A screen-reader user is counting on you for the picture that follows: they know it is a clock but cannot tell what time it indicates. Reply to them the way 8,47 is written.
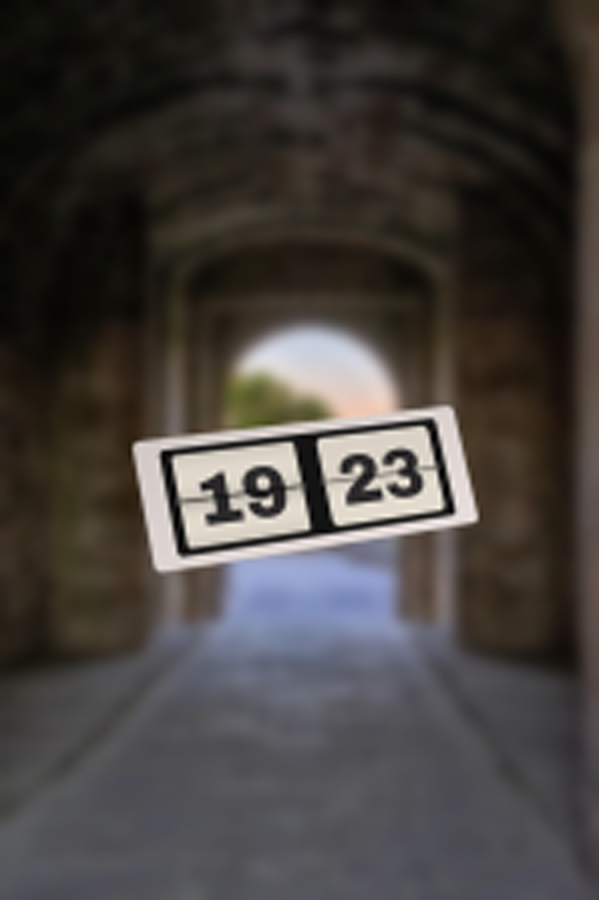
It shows 19,23
